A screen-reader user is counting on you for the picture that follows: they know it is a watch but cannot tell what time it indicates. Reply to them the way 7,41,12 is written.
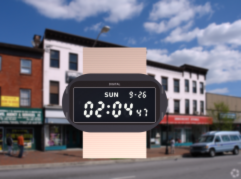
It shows 2,04,47
